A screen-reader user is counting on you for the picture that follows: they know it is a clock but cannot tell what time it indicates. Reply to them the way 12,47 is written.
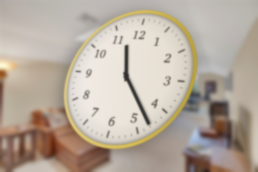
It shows 11,23
